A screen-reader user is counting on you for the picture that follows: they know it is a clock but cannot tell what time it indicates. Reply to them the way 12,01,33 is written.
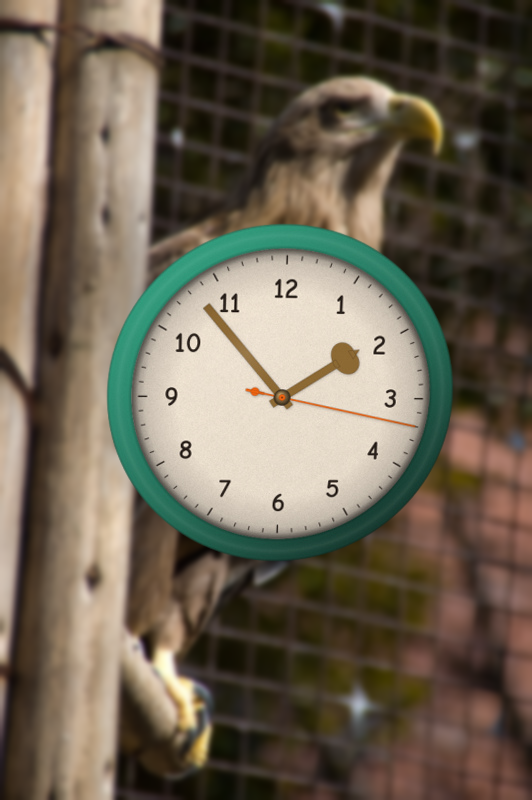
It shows 1,53,17
